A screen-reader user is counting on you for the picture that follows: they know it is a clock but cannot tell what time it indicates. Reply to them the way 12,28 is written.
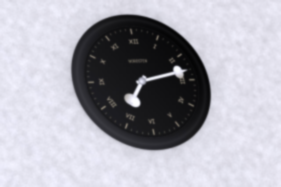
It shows 7,13
